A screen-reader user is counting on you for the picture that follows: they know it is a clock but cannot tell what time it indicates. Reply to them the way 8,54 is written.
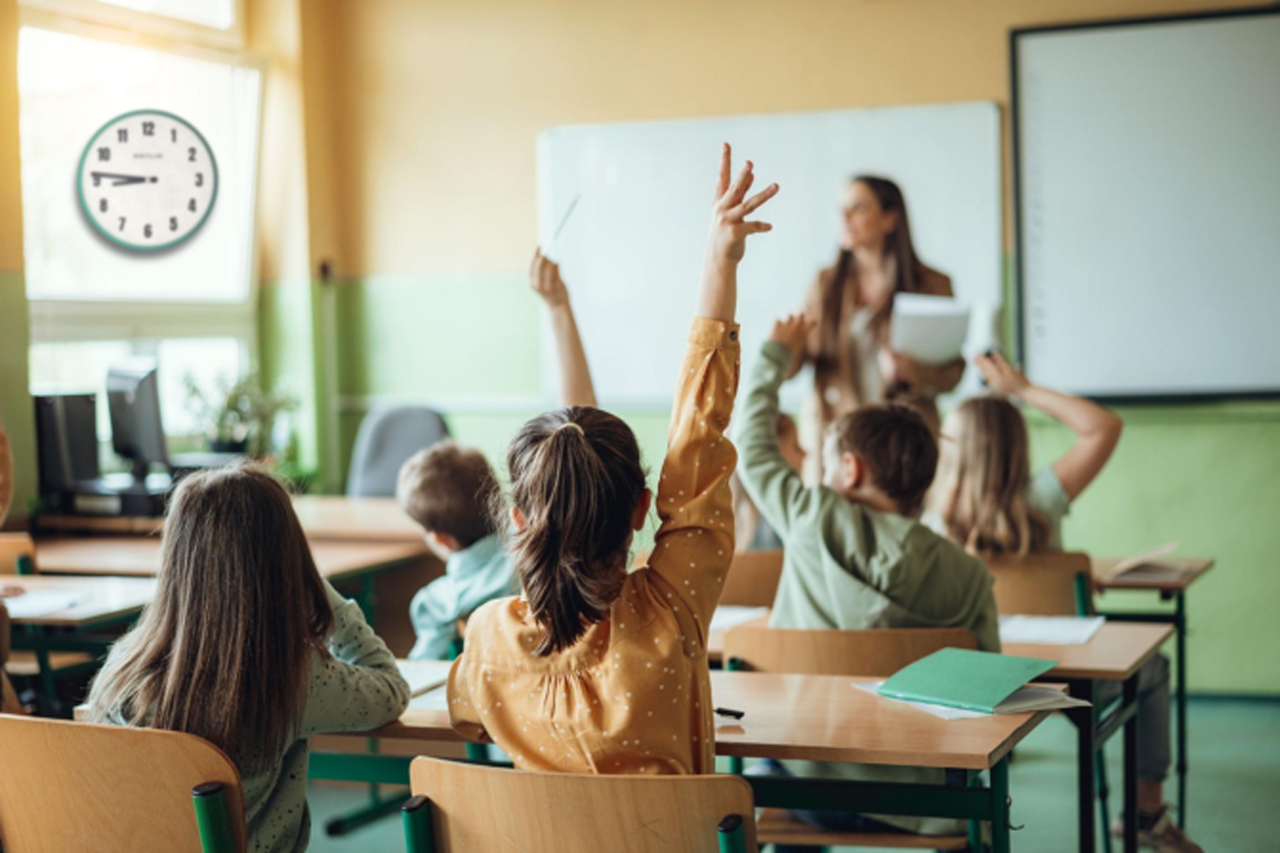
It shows 8,46
